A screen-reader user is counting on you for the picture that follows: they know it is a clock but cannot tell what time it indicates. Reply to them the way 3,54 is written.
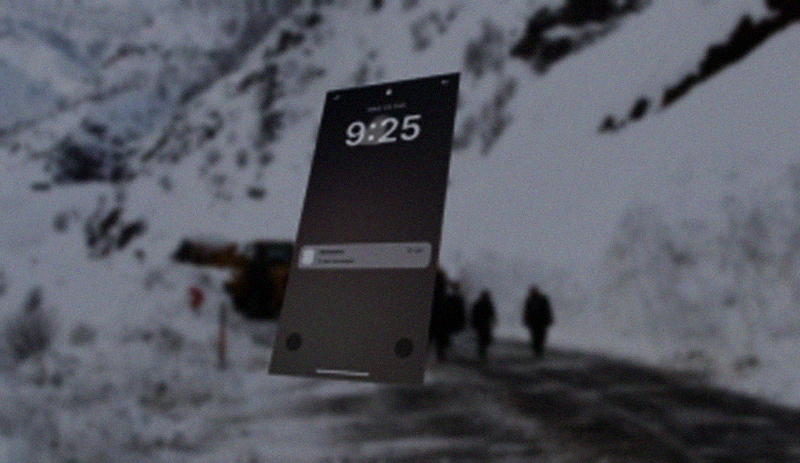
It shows 9,25
